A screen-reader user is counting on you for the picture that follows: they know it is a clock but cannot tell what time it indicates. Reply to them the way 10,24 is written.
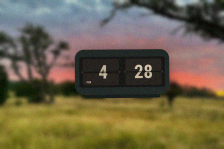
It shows 4,28
